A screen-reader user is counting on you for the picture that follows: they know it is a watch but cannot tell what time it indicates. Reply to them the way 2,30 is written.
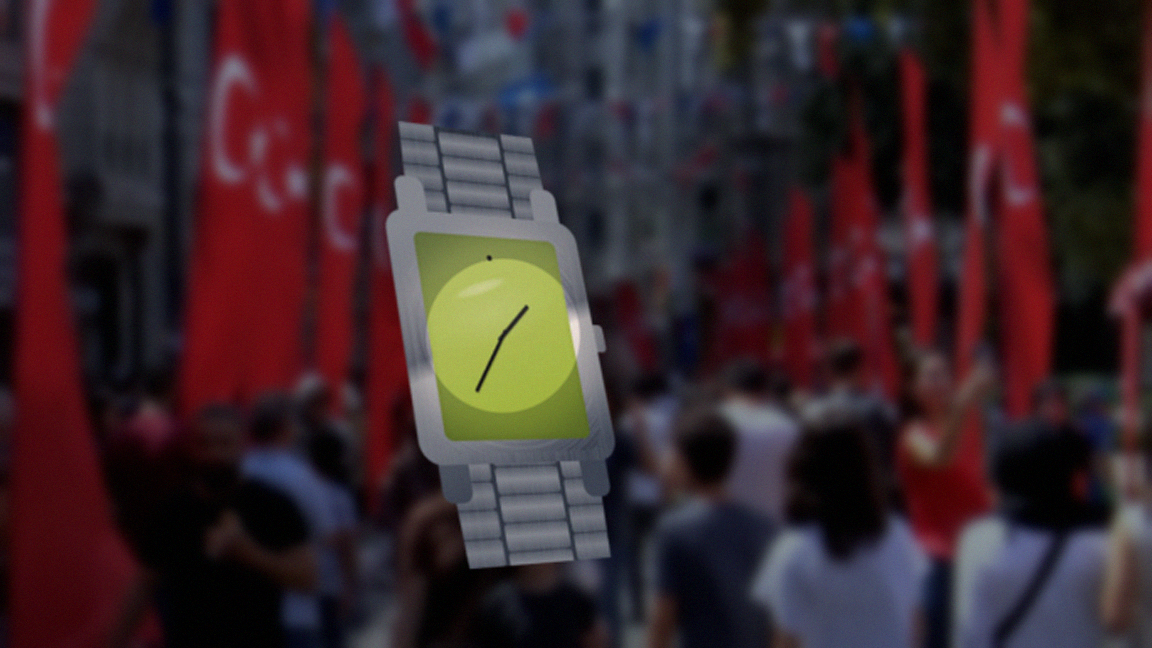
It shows 1,36
